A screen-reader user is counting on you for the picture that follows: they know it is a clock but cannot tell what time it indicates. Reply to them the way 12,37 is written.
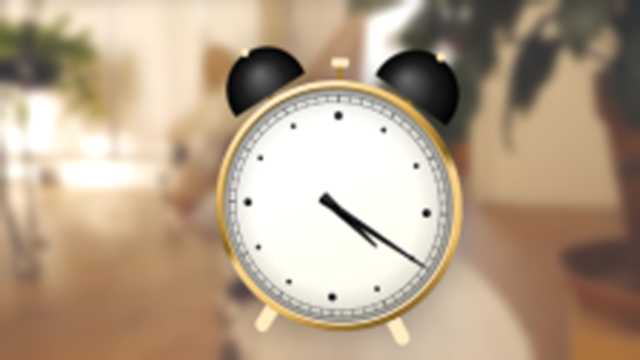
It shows 4,20
